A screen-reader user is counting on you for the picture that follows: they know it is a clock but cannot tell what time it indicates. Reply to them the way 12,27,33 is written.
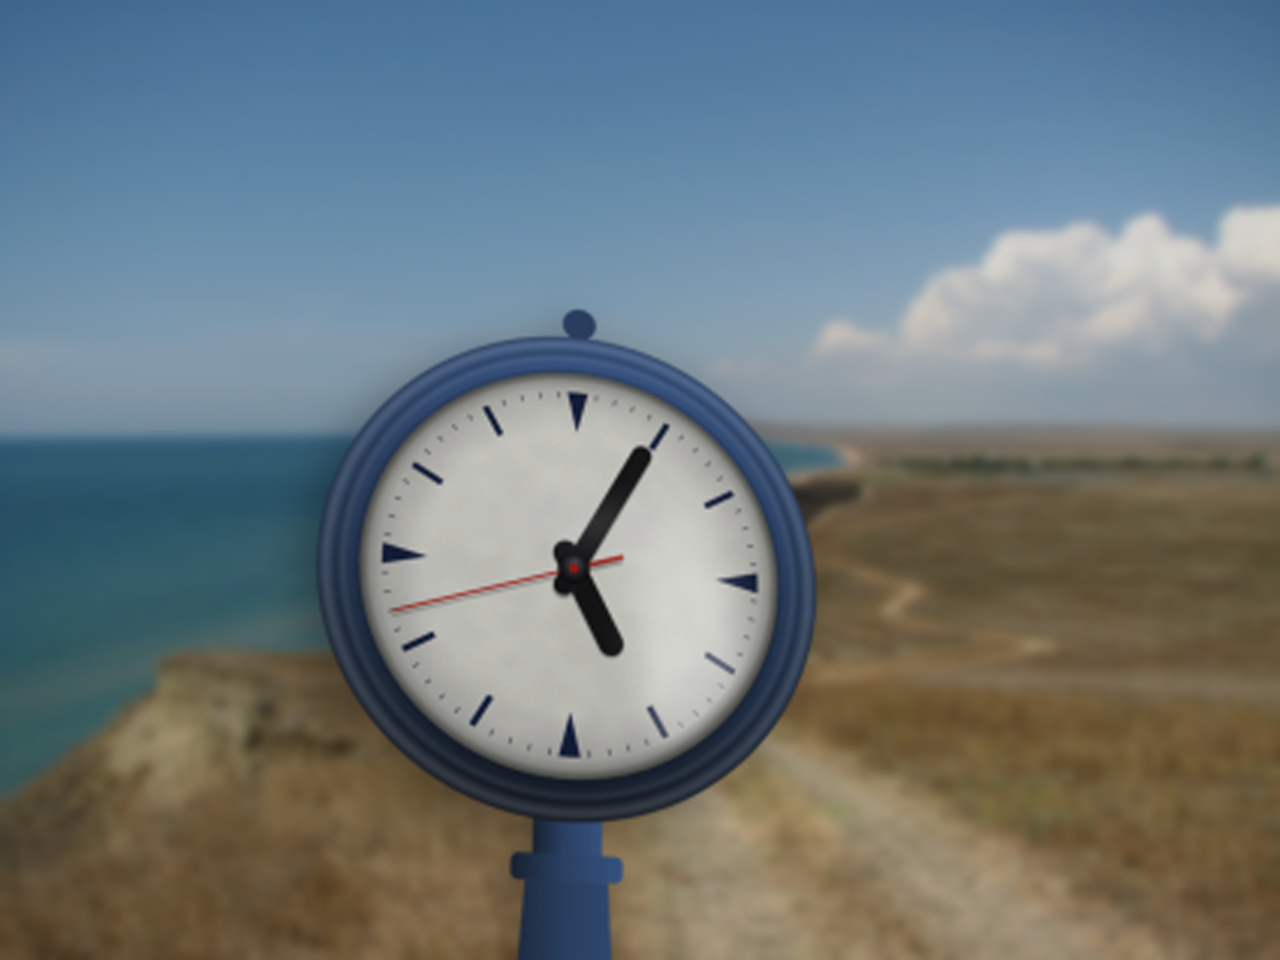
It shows 5,04,42
